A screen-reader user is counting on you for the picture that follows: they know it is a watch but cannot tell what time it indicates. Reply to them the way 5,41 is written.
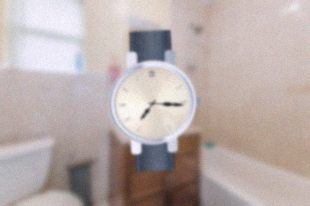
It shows 7,16
